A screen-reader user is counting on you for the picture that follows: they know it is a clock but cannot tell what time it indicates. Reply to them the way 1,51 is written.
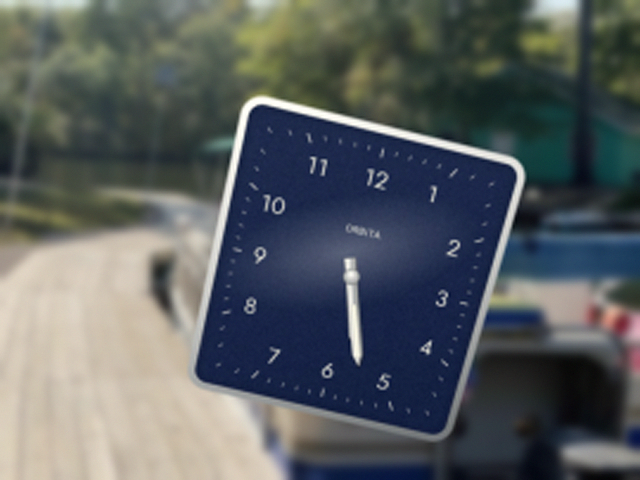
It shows 5,27
